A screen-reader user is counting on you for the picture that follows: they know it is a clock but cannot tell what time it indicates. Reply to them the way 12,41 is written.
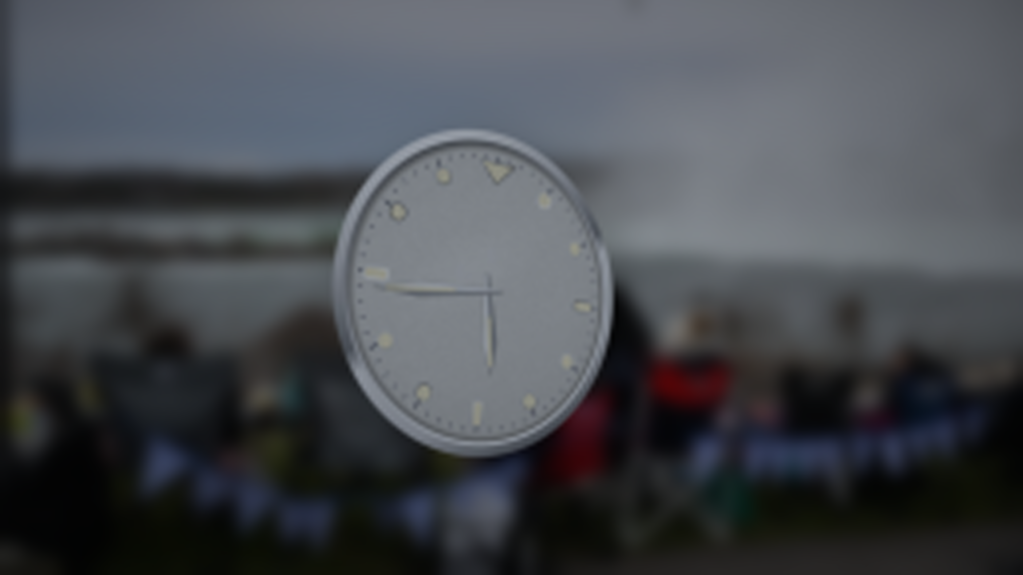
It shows 5,44
